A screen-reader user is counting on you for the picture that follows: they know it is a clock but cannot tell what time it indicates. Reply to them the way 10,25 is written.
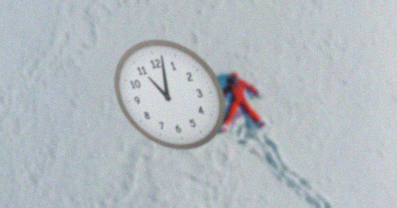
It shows 11,02
